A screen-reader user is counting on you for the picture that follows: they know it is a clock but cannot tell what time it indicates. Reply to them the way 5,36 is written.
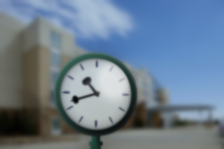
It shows 10,42
